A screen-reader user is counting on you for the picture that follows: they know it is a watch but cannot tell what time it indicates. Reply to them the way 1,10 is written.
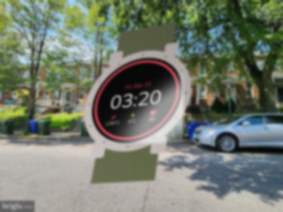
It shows 3,20
